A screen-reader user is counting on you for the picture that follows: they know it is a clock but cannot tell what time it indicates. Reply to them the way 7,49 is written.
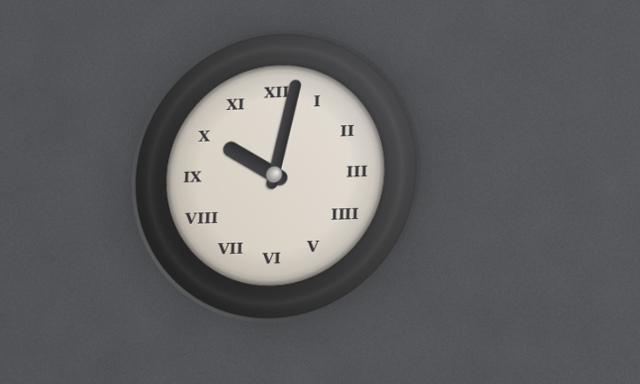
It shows 10,02
